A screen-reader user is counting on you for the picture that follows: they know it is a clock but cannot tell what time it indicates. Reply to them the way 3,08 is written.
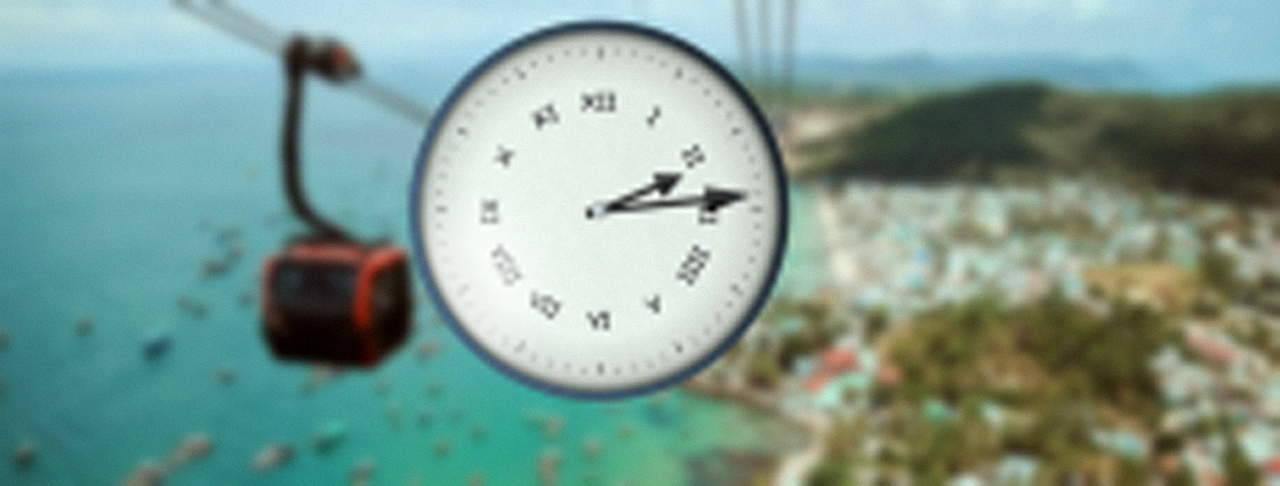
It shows 2,14
